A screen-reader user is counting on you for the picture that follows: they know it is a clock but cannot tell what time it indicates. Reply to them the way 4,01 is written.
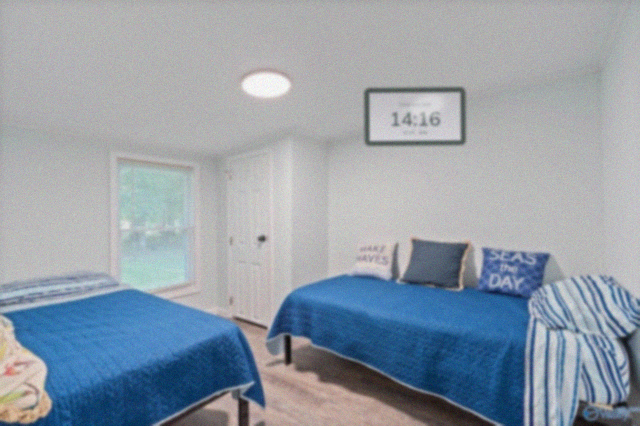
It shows 14,16
